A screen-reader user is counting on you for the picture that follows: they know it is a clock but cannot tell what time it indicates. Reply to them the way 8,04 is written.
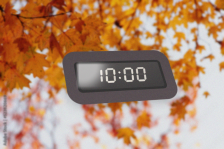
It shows 10,00
